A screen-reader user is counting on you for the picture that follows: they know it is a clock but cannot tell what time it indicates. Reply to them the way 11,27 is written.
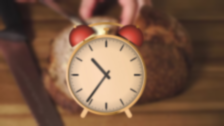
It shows 10,36
